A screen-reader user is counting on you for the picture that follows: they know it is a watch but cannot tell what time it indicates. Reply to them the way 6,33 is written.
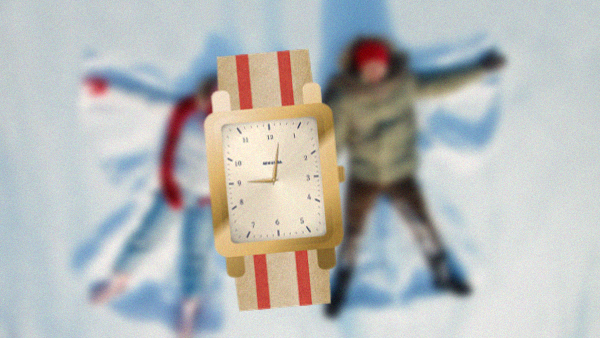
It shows 9,02
